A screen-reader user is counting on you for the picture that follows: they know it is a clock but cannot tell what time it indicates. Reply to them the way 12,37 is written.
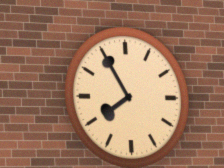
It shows 7,55
